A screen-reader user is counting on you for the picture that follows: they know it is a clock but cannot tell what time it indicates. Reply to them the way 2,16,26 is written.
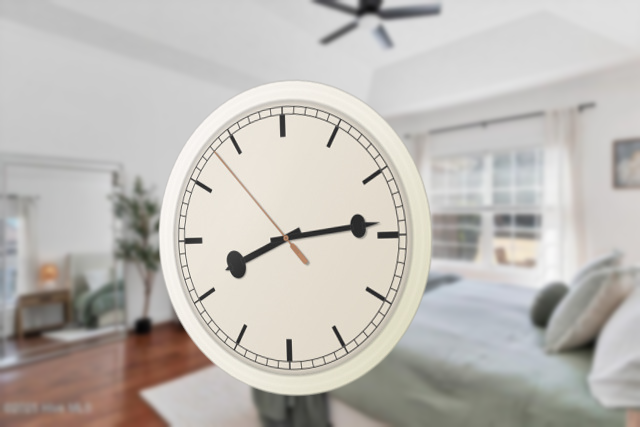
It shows 8,13,53
